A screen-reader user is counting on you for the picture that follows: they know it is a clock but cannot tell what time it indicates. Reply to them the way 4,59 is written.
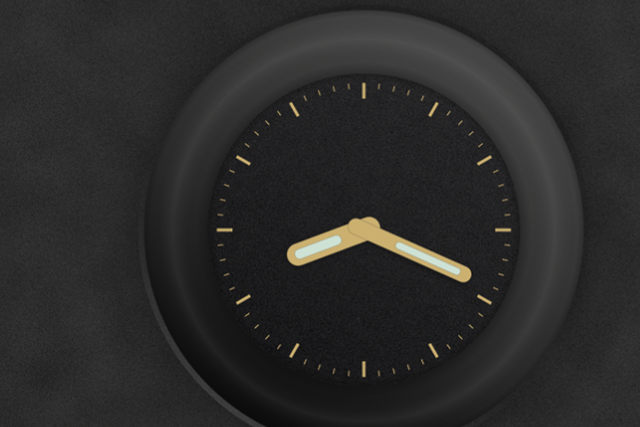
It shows 8,19
